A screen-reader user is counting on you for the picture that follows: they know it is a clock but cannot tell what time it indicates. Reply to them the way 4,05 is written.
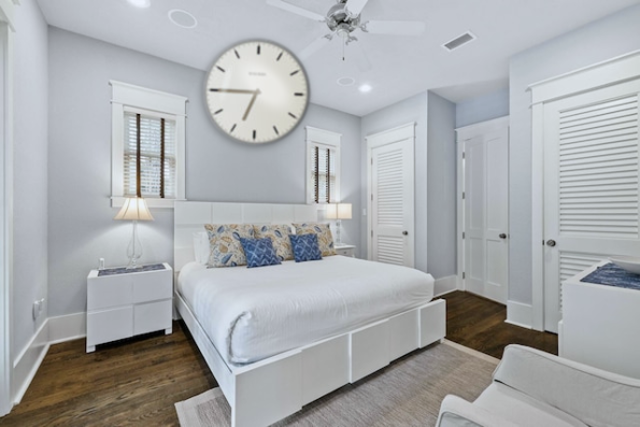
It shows 6,45
